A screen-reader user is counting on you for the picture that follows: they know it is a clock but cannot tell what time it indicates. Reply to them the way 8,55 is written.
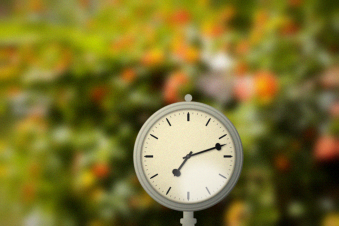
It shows 7,12
